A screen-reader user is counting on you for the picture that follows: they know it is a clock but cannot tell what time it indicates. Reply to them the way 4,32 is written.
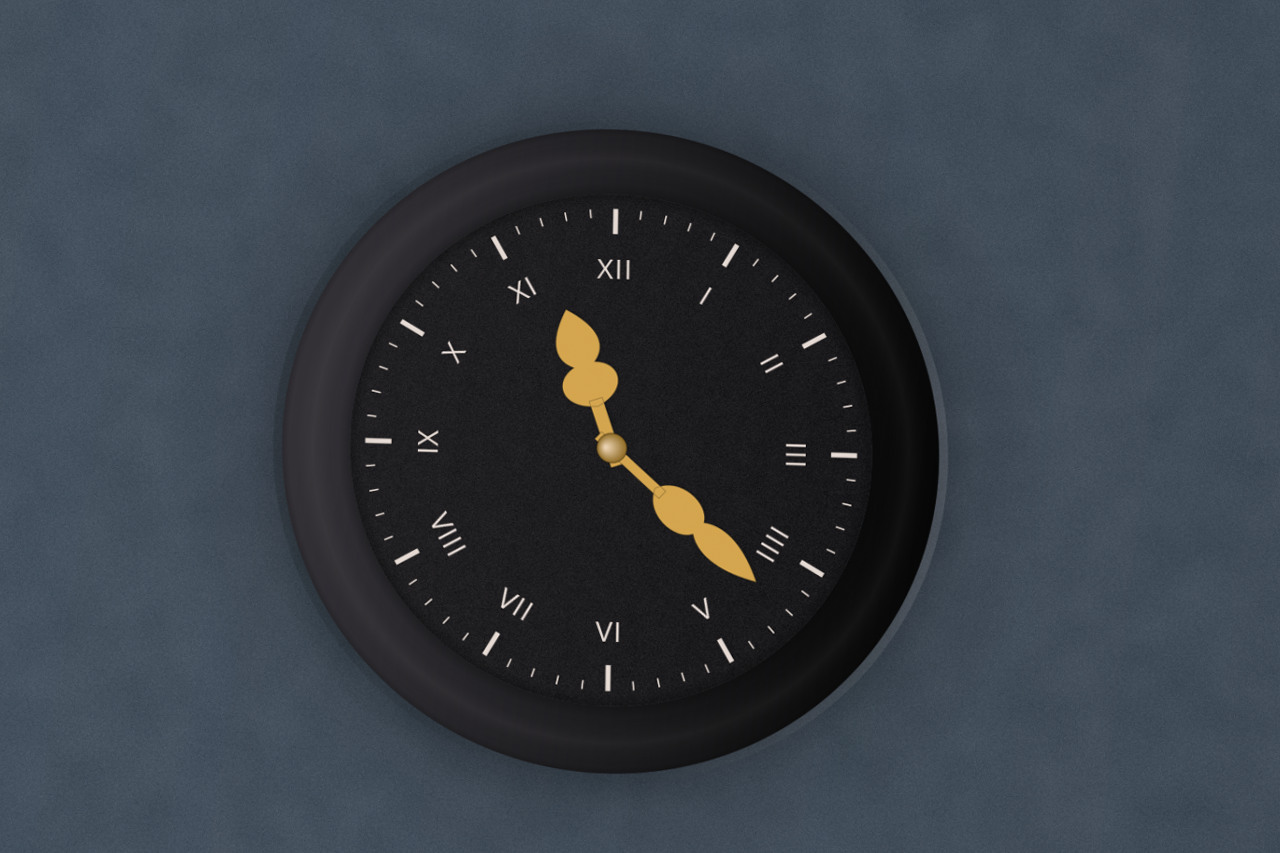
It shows 11,22
